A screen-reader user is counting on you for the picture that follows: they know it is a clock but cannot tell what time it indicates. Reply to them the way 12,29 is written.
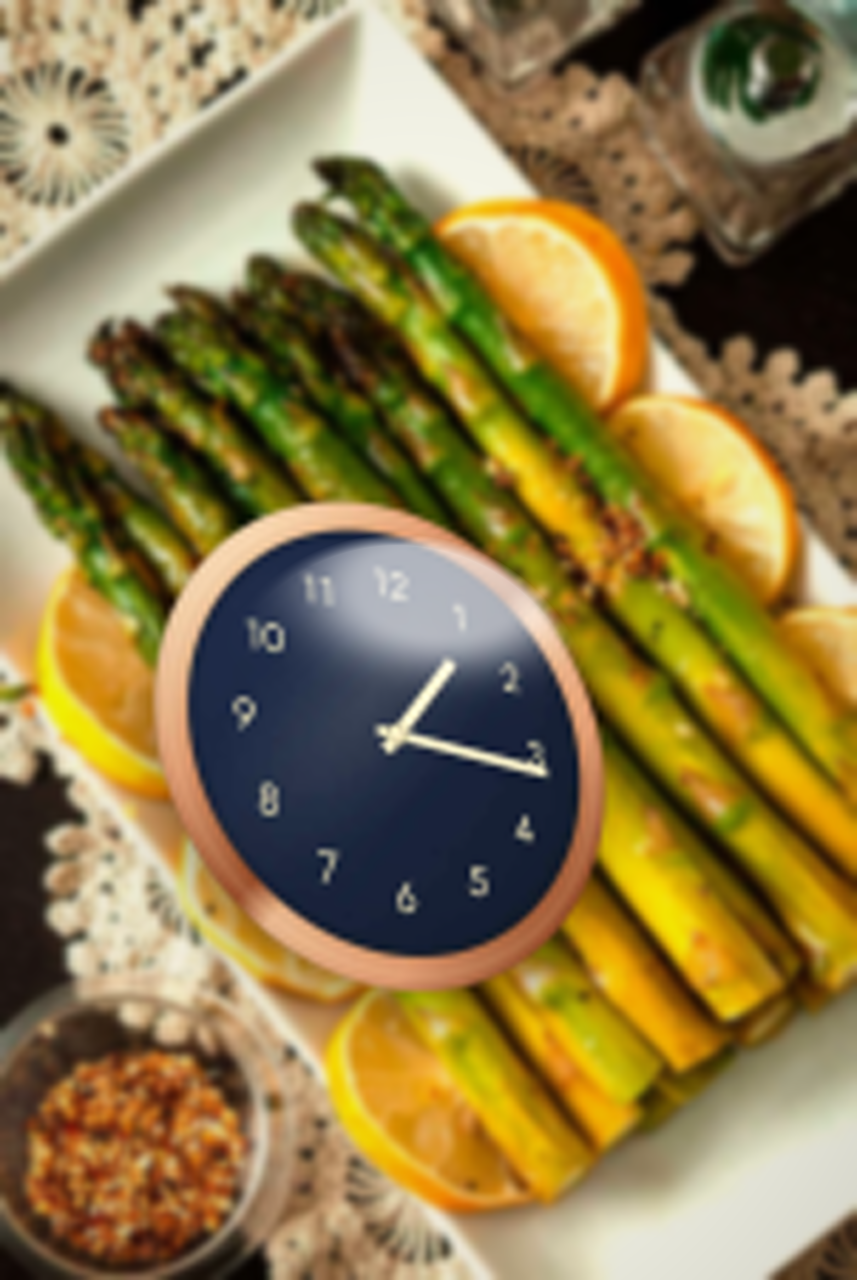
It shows 1,16
